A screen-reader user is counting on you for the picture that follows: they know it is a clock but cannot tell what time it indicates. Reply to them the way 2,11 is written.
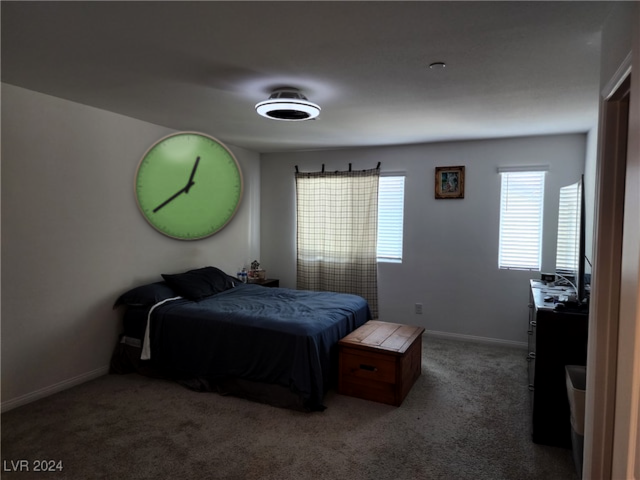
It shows 12,39
